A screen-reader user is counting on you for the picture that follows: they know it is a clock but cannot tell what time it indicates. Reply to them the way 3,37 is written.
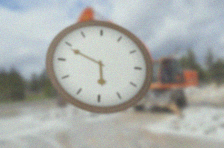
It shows 5,49
